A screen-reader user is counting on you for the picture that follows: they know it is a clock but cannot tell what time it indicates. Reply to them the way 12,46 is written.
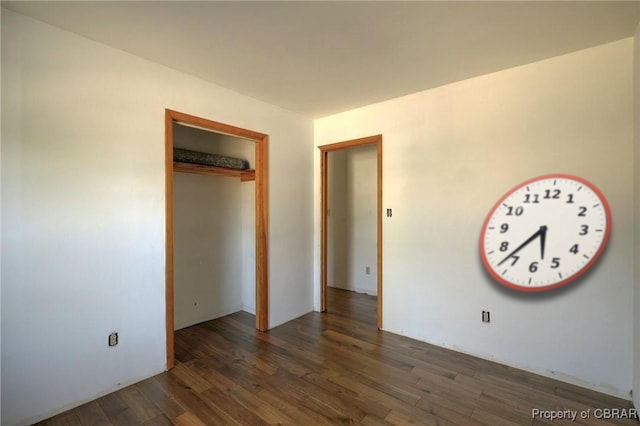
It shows 5,37
